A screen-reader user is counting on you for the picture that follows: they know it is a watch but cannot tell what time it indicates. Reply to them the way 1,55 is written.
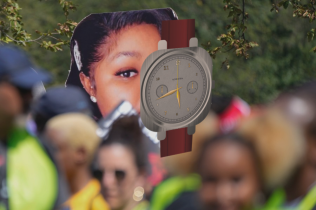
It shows 5,42
